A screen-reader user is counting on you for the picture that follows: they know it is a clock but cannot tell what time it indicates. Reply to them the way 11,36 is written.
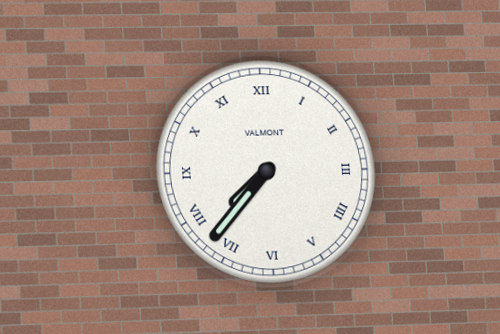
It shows 7,37
